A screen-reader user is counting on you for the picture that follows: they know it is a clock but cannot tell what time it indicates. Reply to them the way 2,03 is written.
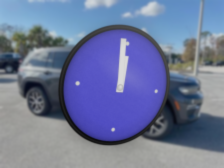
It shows 11,59
